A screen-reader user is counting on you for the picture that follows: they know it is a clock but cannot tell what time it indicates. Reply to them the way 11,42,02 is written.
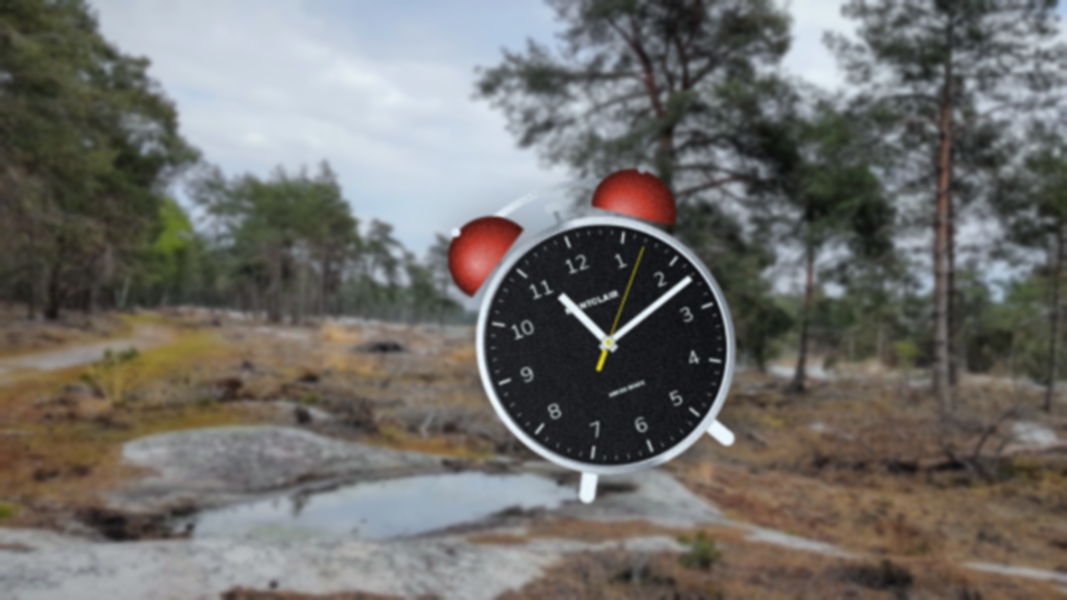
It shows 11,12,07
